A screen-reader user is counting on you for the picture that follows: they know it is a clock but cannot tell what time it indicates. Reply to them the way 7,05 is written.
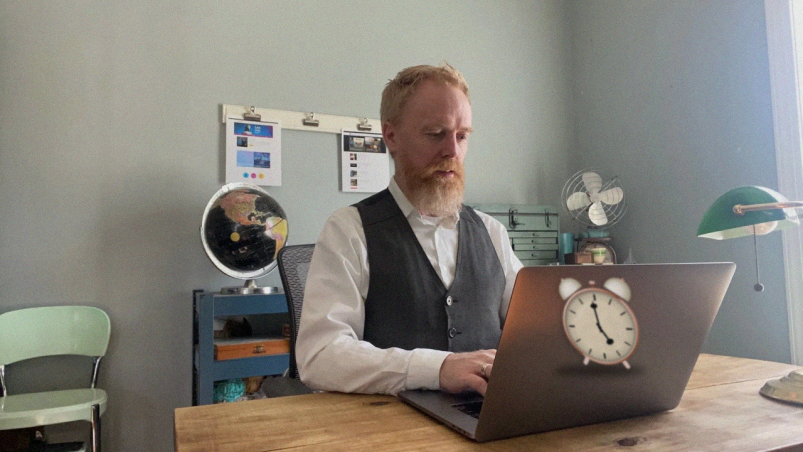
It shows 4,59
